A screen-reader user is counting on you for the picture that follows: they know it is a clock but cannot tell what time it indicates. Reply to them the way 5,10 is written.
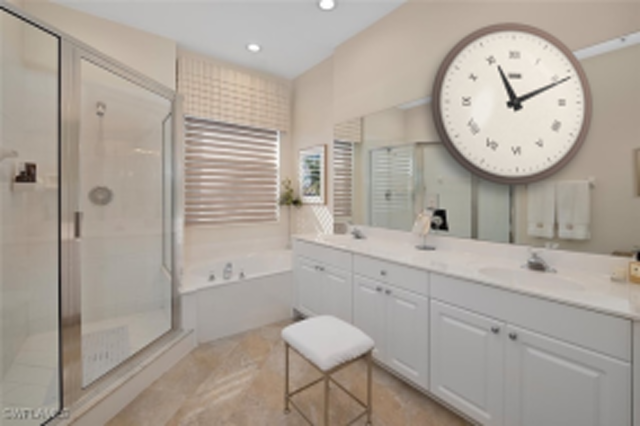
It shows 11,11
